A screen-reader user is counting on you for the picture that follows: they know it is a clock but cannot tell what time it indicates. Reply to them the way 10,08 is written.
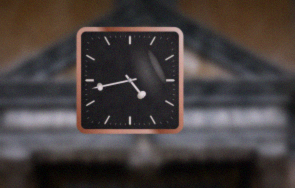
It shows 4,43
